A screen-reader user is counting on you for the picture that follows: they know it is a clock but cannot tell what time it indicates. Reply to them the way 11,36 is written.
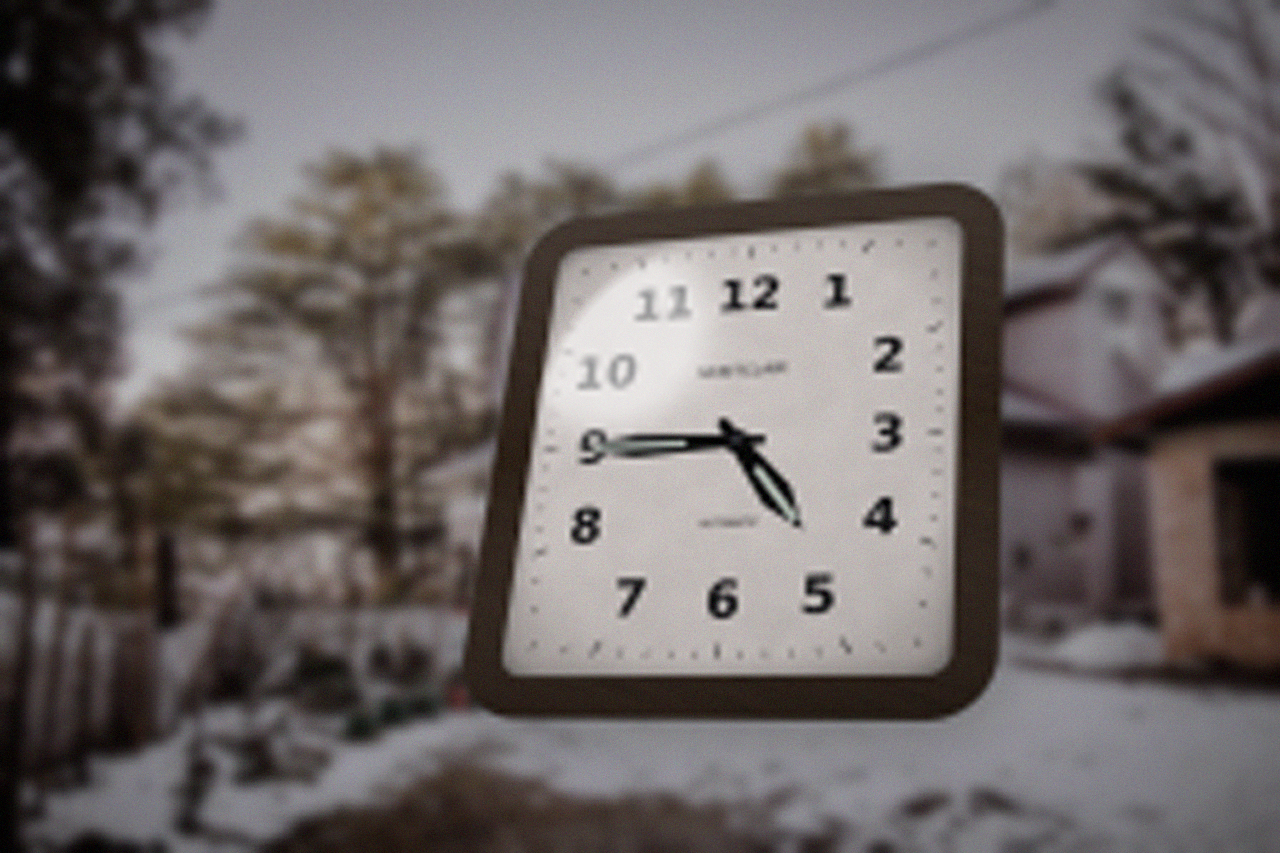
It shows 4,45
